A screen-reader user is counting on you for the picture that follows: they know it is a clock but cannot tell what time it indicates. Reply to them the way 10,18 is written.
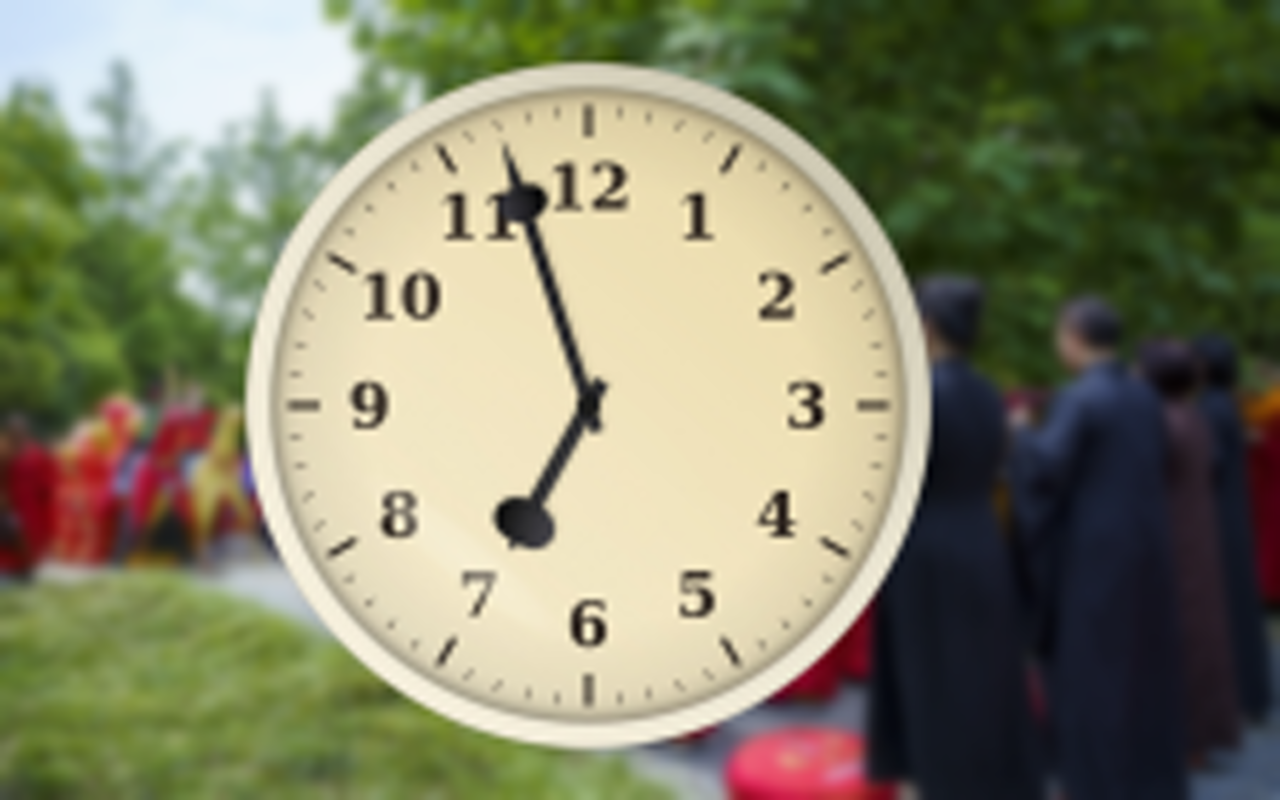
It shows 6,57
